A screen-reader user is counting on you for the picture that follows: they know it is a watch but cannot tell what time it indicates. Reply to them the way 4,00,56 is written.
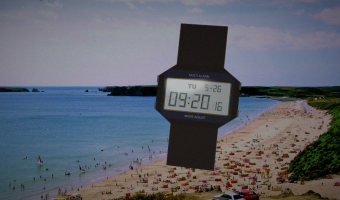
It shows 9,20,16
